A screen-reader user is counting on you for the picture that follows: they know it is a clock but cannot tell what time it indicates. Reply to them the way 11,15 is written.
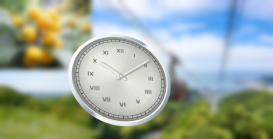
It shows 10,09
